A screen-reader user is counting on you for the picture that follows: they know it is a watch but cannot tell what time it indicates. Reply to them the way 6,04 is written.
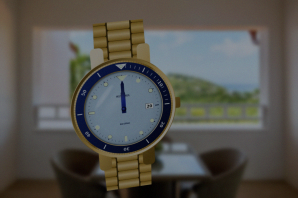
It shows 12,00
